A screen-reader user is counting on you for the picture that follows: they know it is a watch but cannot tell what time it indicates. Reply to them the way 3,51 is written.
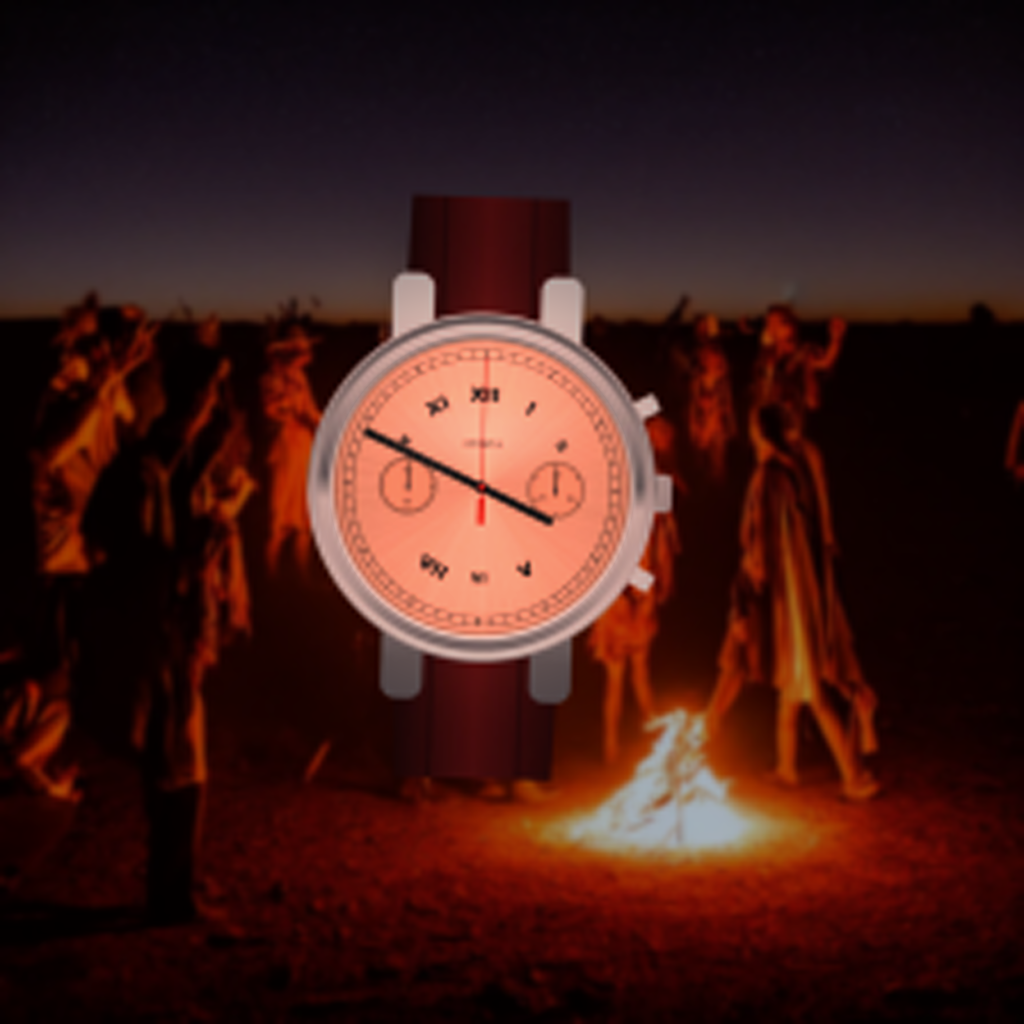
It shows 3,49
